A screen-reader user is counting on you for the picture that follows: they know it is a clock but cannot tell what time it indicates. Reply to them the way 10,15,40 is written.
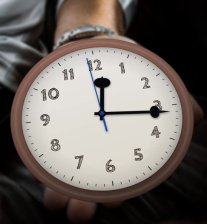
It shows 12,15,59
